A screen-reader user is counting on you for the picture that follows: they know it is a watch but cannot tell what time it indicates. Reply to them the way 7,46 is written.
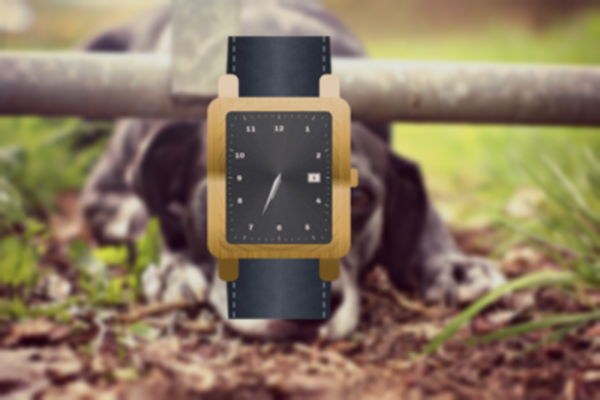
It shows 6,34
